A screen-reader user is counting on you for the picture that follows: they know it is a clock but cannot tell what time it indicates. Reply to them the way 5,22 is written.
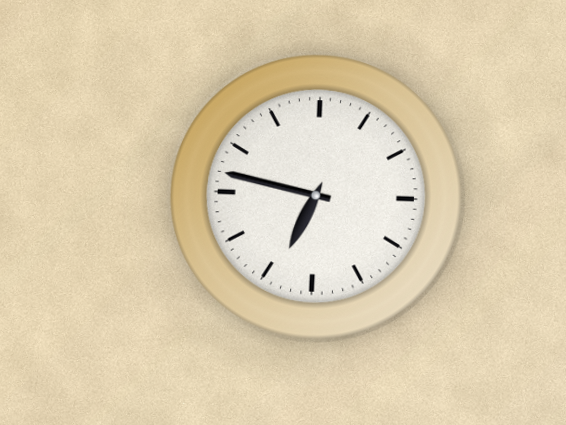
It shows 6,47
